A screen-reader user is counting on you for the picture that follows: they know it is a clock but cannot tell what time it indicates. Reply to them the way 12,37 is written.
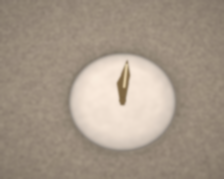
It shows 12,01
